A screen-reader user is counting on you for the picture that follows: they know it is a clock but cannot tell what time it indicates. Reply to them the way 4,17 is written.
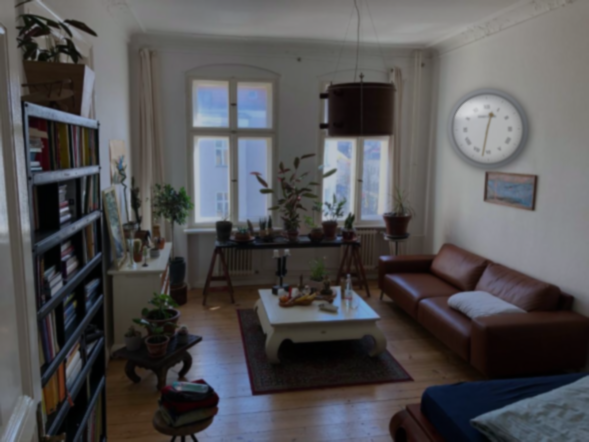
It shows 12,32
